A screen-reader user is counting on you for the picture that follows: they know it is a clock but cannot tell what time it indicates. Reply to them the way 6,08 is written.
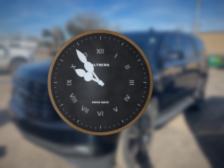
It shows 9,54
